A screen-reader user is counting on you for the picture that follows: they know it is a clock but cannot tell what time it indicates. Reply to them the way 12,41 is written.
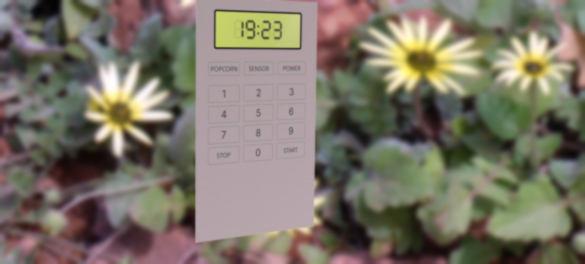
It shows 19,23
